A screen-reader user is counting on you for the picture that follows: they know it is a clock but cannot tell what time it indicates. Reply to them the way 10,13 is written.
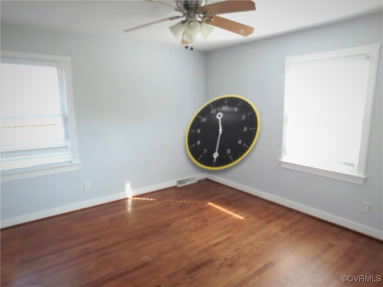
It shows 11,30
